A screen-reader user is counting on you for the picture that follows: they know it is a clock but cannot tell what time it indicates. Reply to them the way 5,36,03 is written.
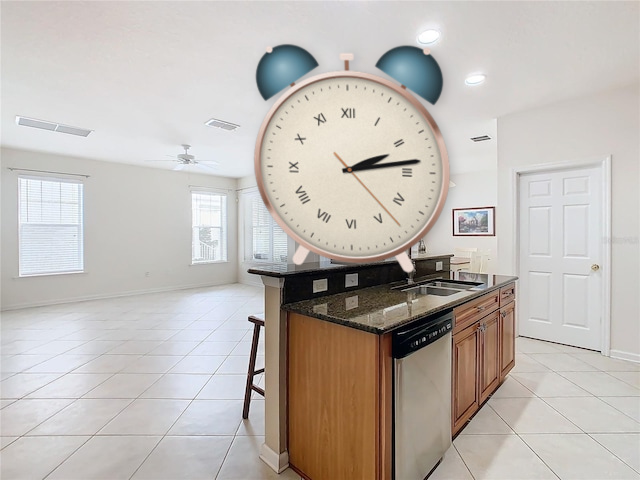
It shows 2,13,23
